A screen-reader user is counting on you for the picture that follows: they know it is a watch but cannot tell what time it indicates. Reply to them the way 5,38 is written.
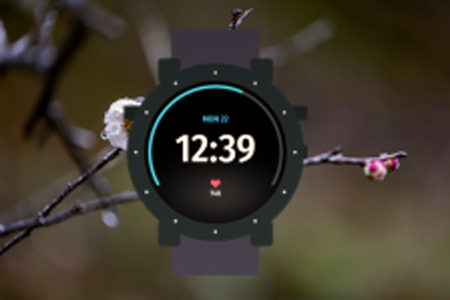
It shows 12,39
